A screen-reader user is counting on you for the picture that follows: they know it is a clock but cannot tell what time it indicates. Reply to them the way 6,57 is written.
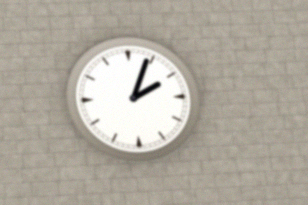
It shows 2,04
